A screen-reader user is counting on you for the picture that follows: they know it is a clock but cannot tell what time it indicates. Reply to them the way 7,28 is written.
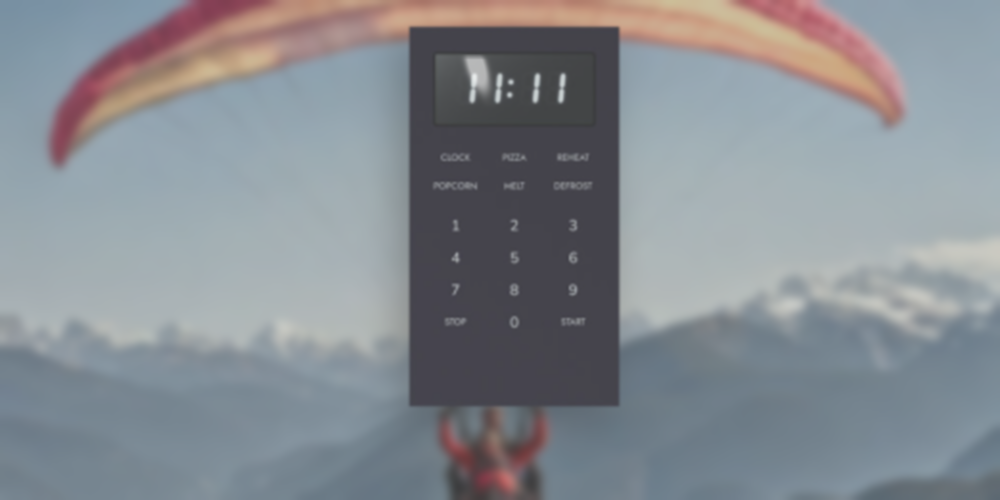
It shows 11,11
